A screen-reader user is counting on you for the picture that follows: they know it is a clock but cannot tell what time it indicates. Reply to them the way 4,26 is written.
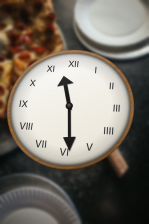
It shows 11,29
